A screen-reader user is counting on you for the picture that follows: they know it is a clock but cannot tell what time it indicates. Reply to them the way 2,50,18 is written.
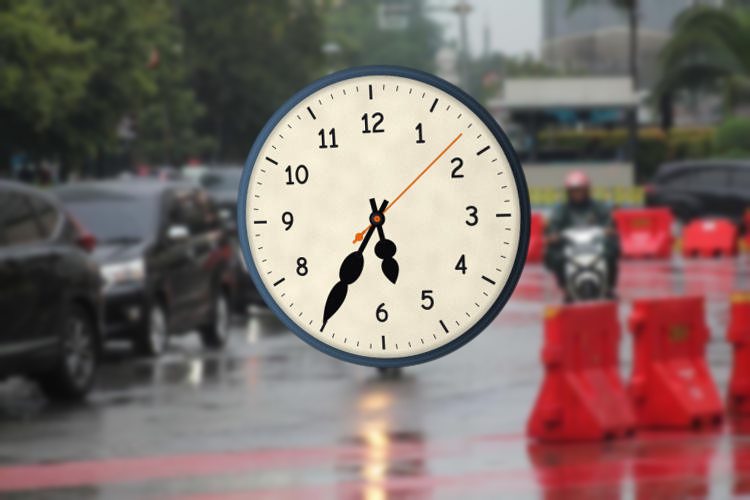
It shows 5,35,08
